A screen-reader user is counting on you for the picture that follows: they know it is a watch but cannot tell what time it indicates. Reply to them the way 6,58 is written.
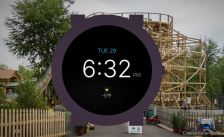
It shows 6,32
